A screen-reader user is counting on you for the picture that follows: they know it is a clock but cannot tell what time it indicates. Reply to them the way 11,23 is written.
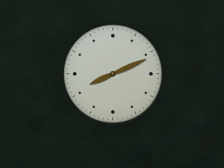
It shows 8,11
